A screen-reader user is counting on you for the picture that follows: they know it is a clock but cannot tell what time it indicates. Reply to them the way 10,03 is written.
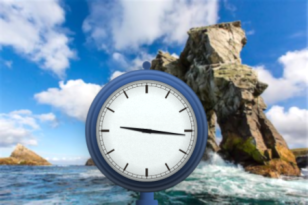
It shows 9,16
